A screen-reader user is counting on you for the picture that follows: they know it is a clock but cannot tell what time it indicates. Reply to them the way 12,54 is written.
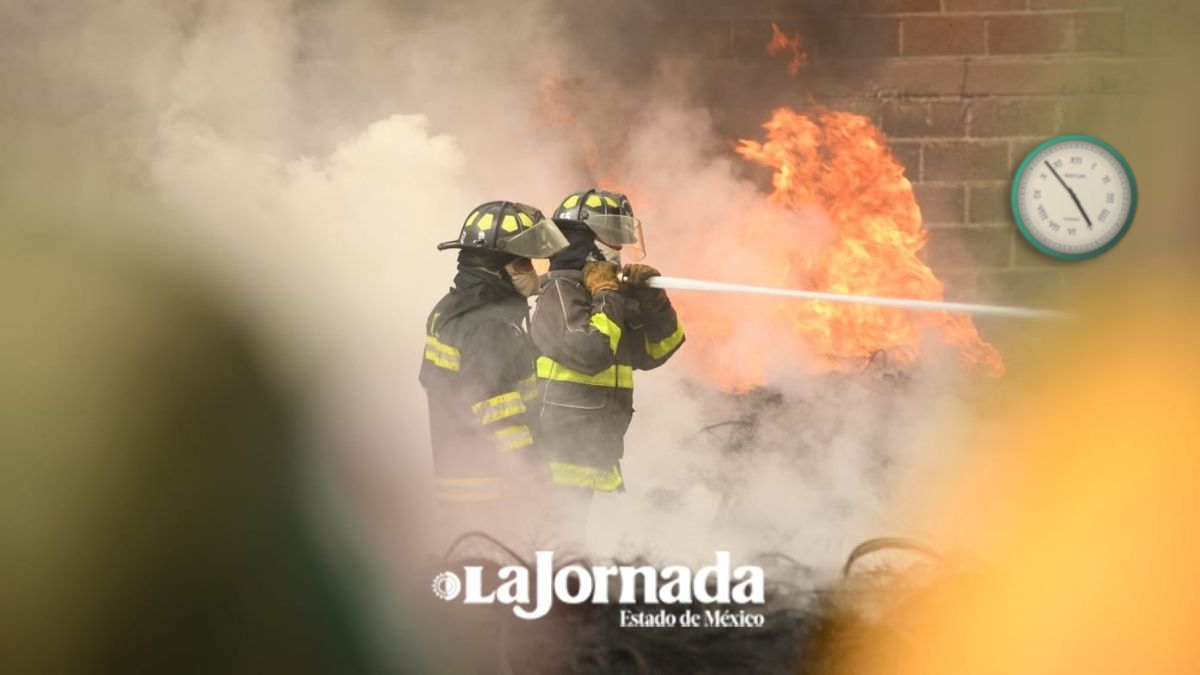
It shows 4,53
